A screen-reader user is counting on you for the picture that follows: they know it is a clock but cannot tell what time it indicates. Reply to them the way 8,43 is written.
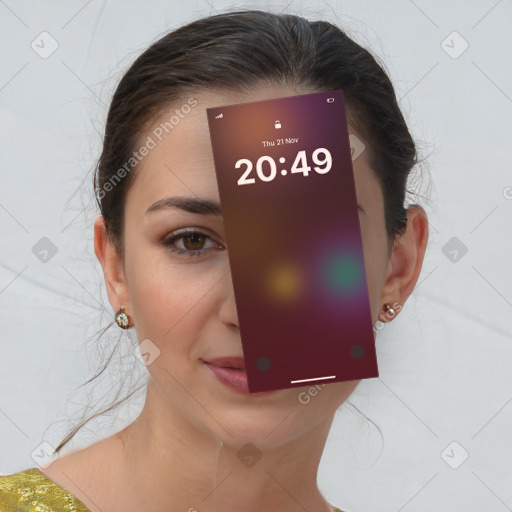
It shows 20,49
